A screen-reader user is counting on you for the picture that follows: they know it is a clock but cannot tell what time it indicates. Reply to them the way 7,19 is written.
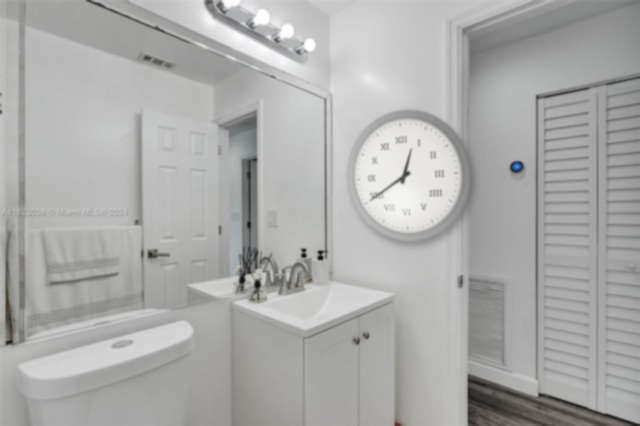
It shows 12,40
